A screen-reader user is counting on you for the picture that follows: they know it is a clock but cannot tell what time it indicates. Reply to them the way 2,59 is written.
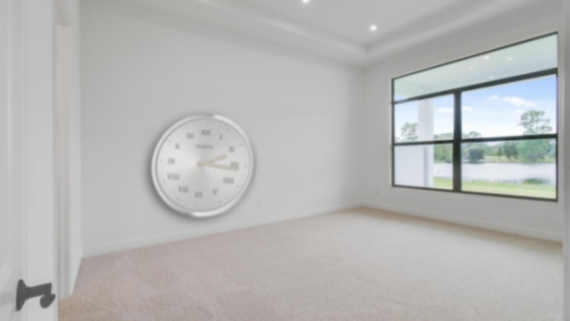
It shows 2,16
